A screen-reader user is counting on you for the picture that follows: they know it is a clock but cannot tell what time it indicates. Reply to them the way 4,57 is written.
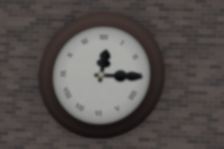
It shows 12,15
